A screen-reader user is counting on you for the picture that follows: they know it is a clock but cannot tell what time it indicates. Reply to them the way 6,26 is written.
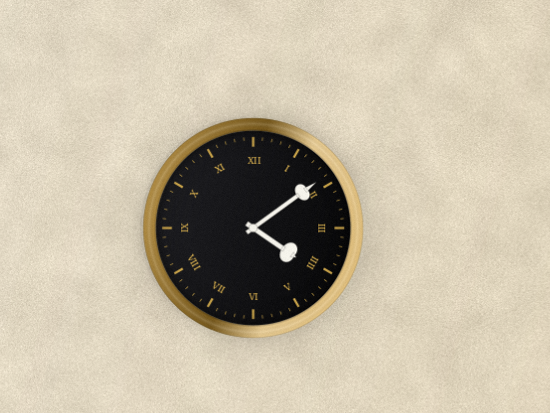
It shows 4,09
